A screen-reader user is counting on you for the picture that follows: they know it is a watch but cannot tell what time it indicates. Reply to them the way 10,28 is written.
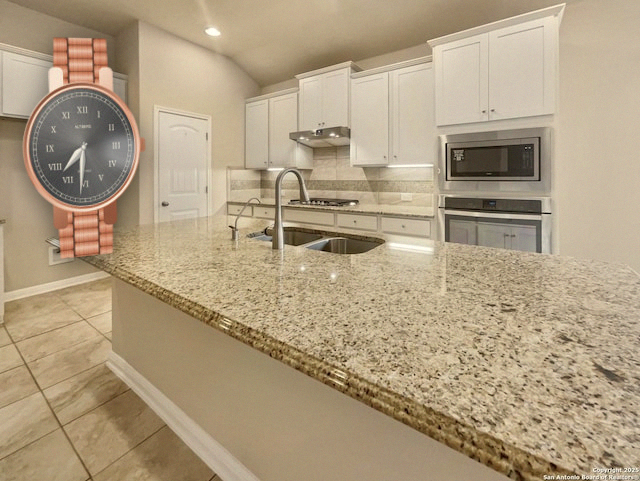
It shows 7,31
